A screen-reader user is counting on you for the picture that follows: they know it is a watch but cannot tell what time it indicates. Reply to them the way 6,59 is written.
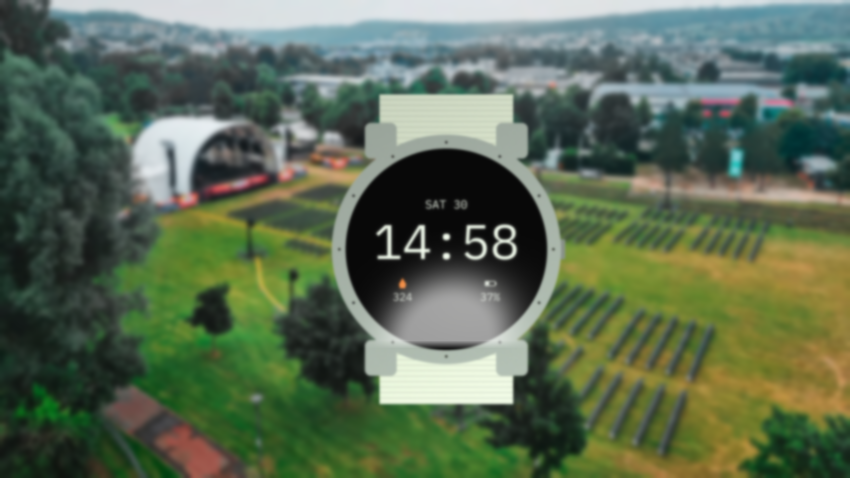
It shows 14,58
